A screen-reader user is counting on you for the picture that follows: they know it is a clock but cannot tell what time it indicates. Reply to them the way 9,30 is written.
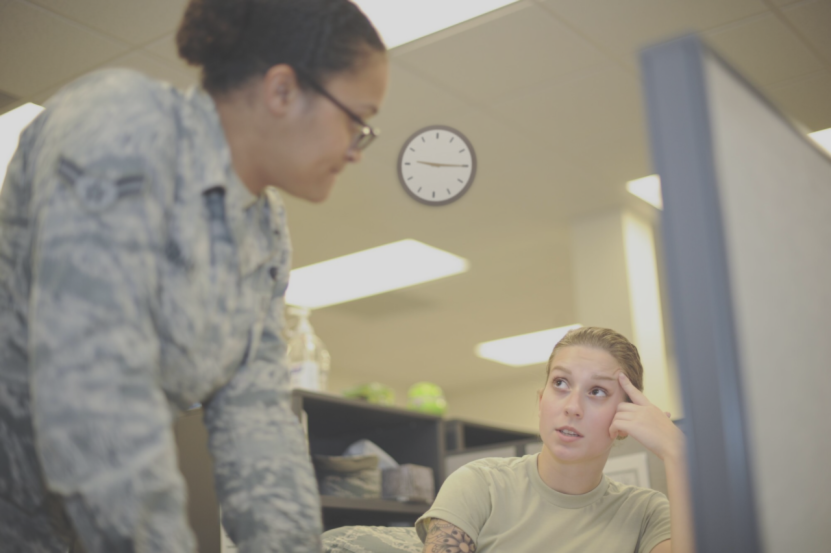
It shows 9,15
